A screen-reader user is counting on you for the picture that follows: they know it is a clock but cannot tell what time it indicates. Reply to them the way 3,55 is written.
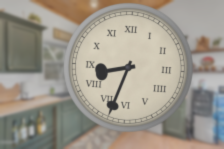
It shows 8,33
